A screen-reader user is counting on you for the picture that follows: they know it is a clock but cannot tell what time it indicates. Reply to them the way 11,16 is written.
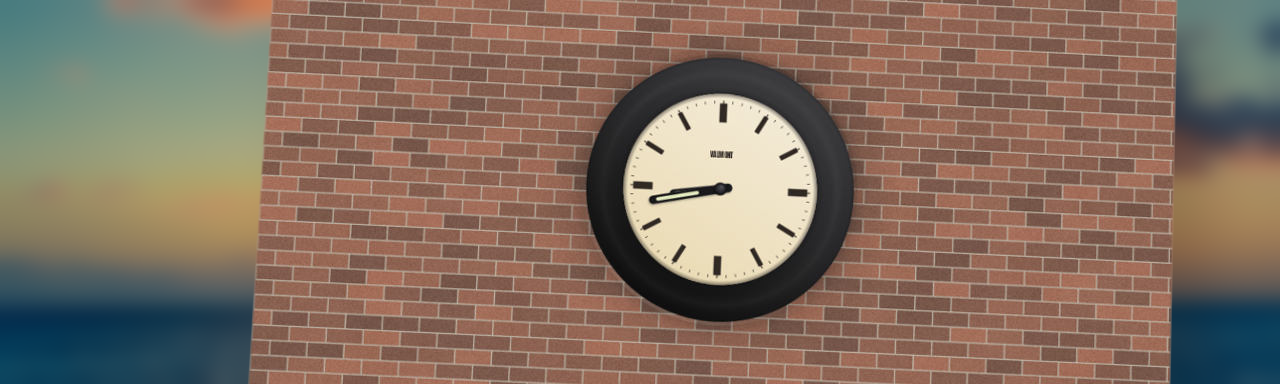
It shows 8,43
